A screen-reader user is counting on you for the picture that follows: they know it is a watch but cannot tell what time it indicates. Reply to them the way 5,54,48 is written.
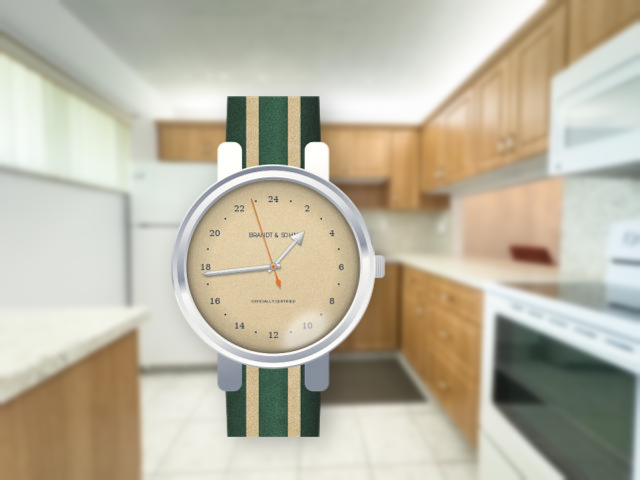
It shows 2,43,57
